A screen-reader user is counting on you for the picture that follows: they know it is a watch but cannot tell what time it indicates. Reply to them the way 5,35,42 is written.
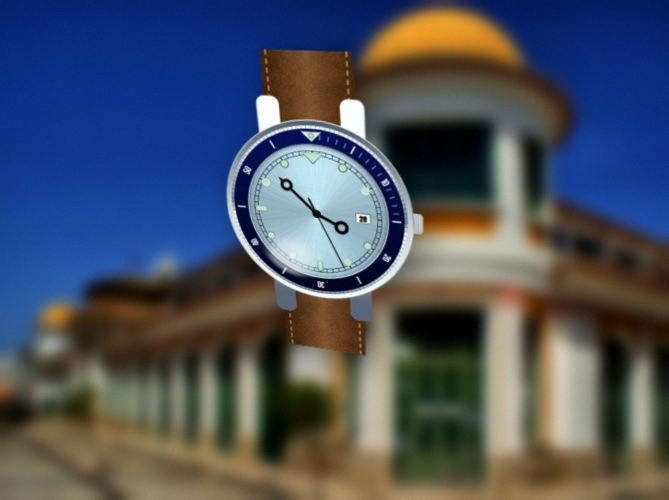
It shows 3,52,26
